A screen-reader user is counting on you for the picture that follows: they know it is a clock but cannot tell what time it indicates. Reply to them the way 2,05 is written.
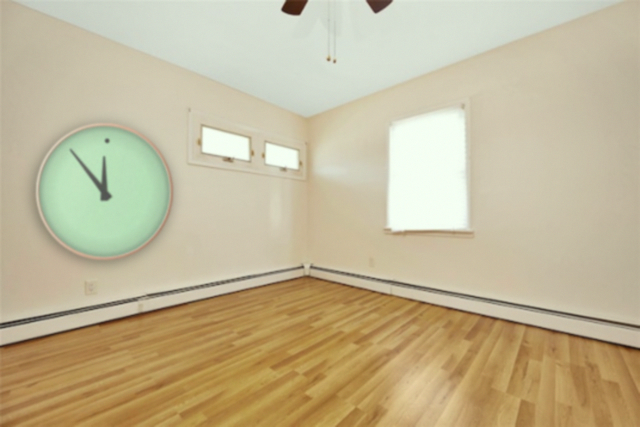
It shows 11,53
